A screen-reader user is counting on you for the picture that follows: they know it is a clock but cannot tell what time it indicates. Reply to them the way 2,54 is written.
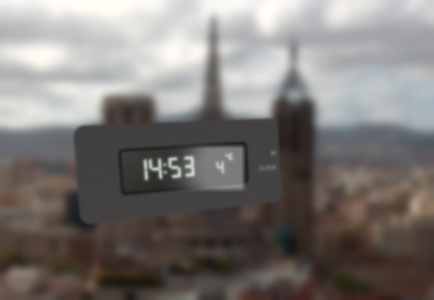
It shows 14,53
